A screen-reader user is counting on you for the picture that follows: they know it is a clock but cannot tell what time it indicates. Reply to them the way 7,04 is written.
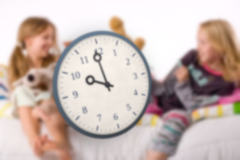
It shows 9,59
